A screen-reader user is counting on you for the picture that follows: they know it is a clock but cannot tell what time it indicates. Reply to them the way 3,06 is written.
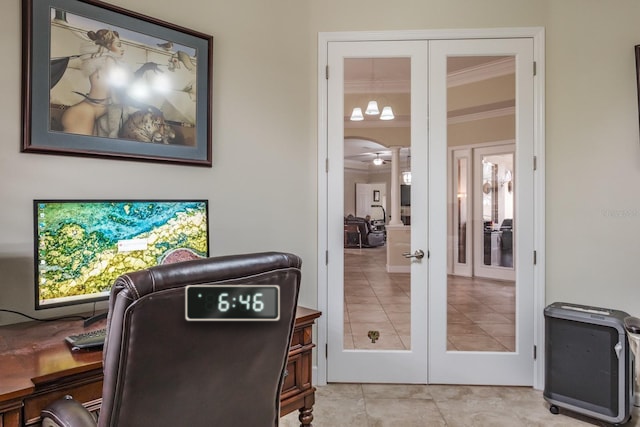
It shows 6,46
